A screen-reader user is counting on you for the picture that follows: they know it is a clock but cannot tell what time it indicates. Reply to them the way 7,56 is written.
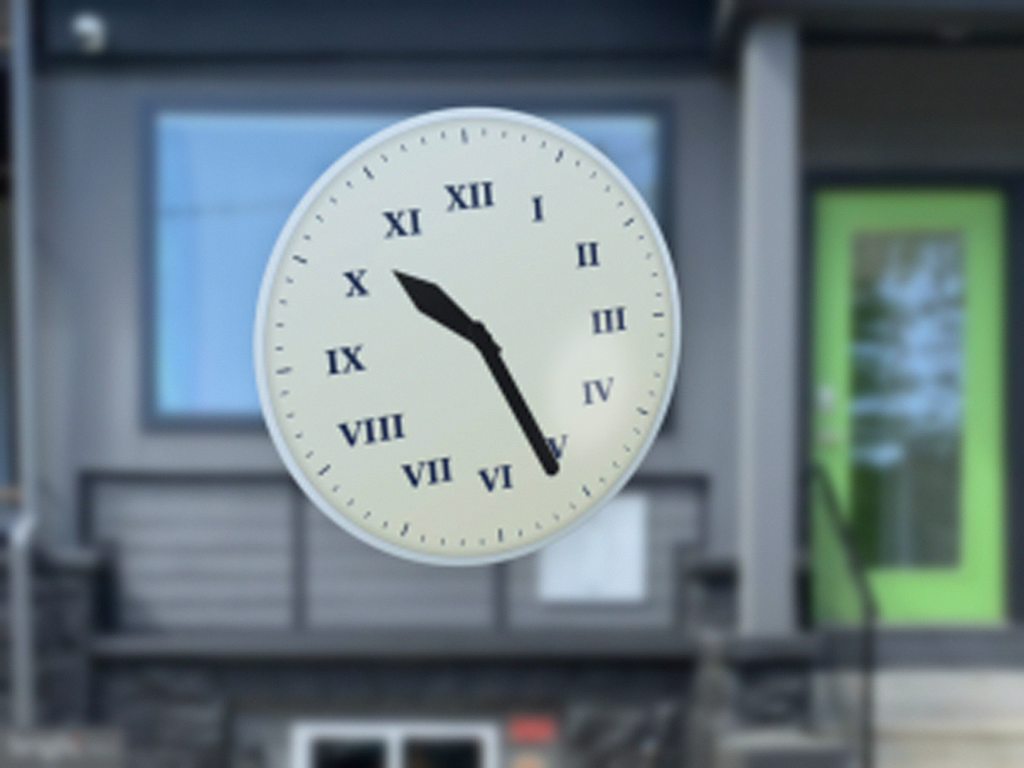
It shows 10,26
